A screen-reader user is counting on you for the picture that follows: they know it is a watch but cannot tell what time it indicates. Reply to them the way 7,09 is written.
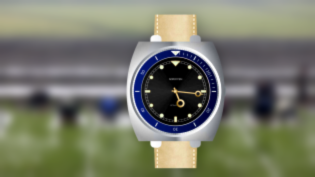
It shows 5,16
